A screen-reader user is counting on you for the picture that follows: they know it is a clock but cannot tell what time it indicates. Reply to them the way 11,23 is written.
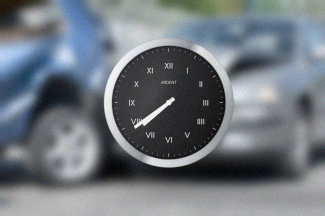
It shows 7,39
